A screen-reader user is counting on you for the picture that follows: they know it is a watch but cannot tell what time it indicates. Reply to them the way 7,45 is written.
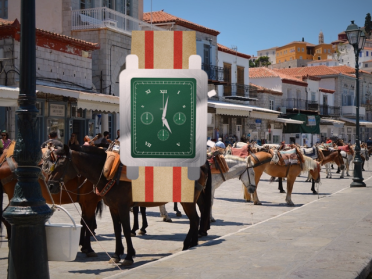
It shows 5,02
